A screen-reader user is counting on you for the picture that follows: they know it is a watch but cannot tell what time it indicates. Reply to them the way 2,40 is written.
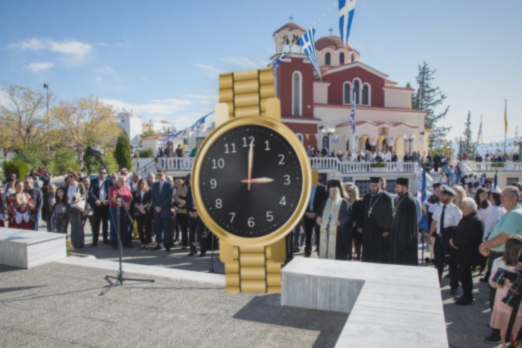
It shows 3,01
